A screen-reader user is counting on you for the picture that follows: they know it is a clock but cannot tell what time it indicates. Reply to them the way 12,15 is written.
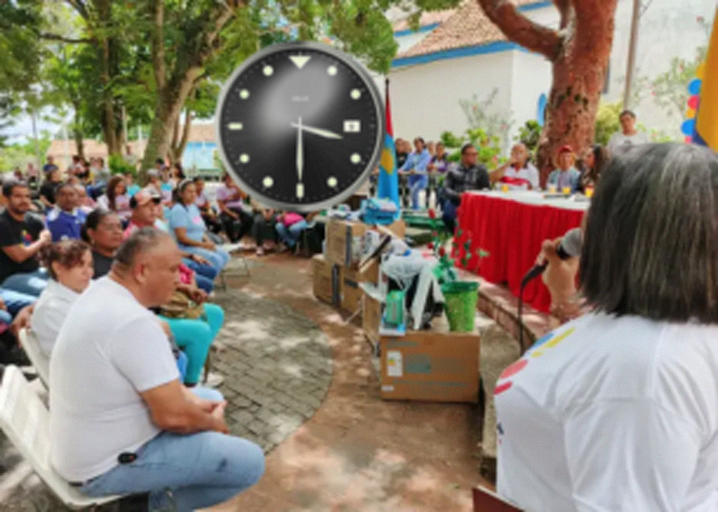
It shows 3,30
